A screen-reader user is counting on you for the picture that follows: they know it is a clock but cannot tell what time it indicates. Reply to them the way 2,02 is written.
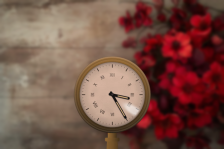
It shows 3,25
